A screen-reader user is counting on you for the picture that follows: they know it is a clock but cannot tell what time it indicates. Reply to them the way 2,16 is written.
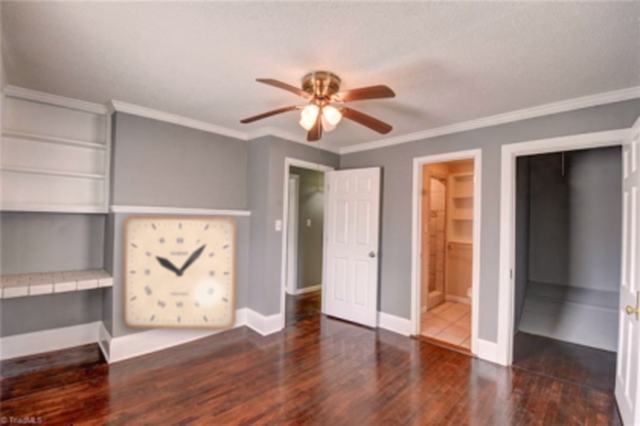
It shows 10,07
